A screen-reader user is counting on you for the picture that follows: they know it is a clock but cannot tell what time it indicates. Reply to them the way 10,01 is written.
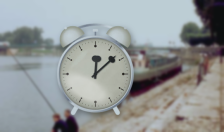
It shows 12,08
